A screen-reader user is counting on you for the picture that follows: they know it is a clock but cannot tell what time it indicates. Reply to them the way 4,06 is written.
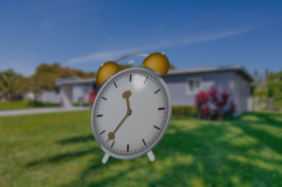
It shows 11,37
